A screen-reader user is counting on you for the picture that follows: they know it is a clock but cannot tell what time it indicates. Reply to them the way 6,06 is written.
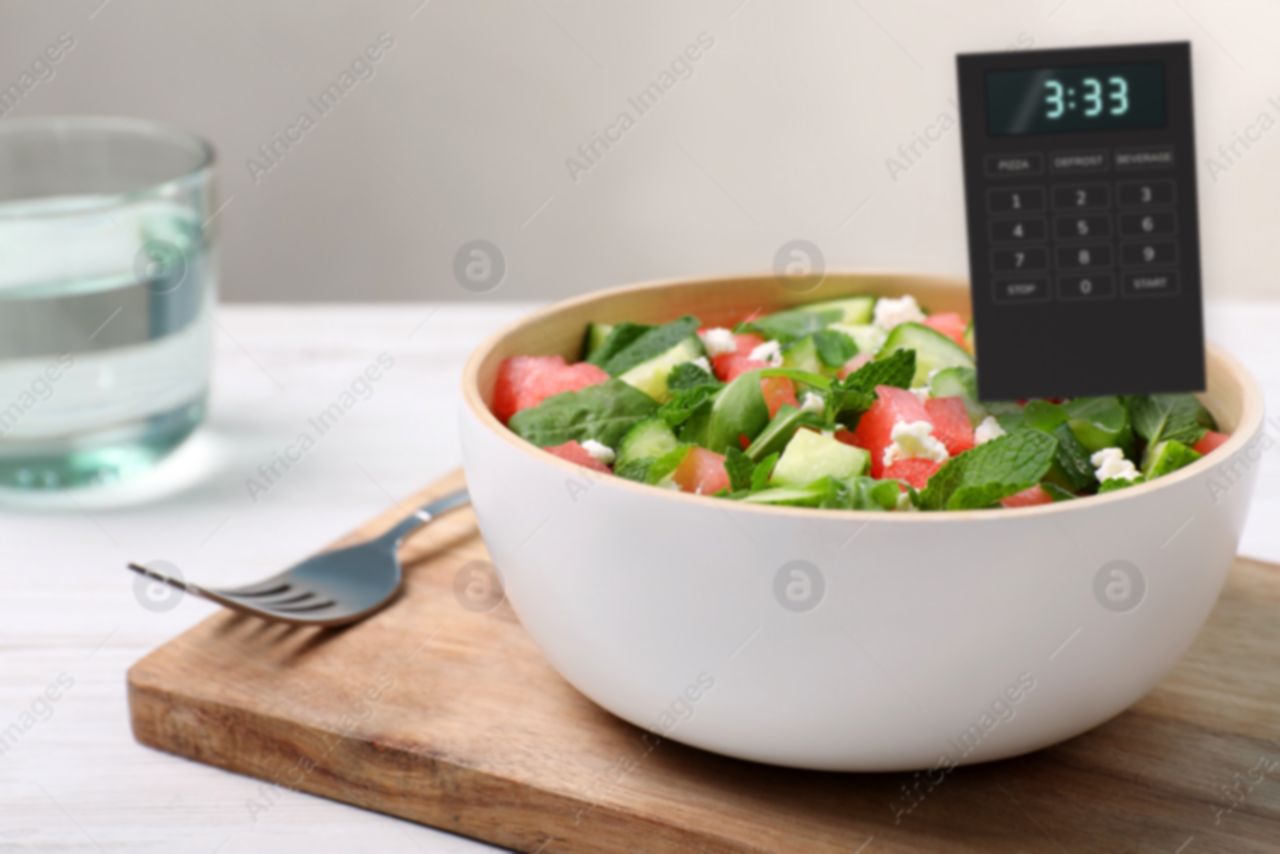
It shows 3,33
